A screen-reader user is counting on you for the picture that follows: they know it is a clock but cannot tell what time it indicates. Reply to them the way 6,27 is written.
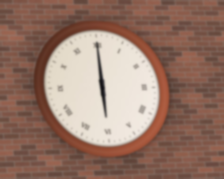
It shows 6,00
